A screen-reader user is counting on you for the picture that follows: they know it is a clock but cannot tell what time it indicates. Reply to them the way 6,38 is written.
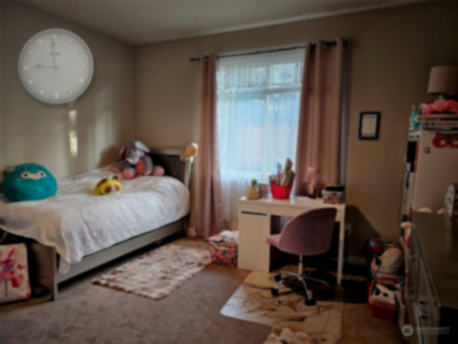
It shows 8,59
